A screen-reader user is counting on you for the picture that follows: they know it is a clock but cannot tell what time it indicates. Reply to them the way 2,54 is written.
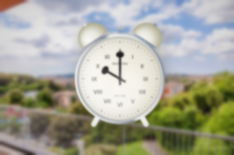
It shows 10,00
